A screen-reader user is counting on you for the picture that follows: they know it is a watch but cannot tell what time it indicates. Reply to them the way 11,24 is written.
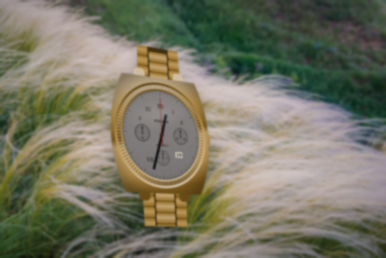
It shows 12,33
